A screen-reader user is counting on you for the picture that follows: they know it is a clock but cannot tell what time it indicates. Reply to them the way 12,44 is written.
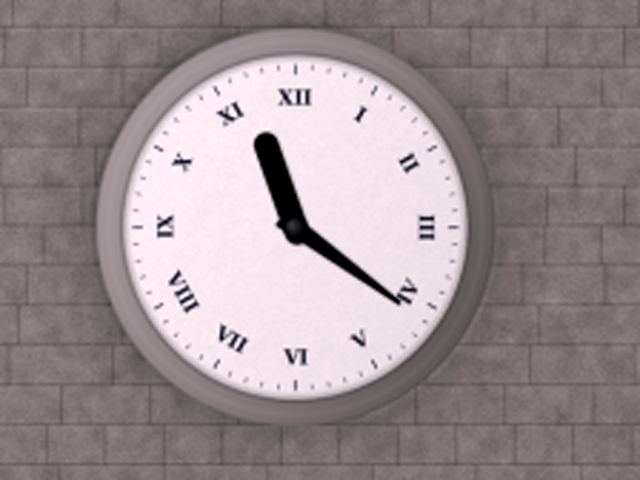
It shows 11,21
